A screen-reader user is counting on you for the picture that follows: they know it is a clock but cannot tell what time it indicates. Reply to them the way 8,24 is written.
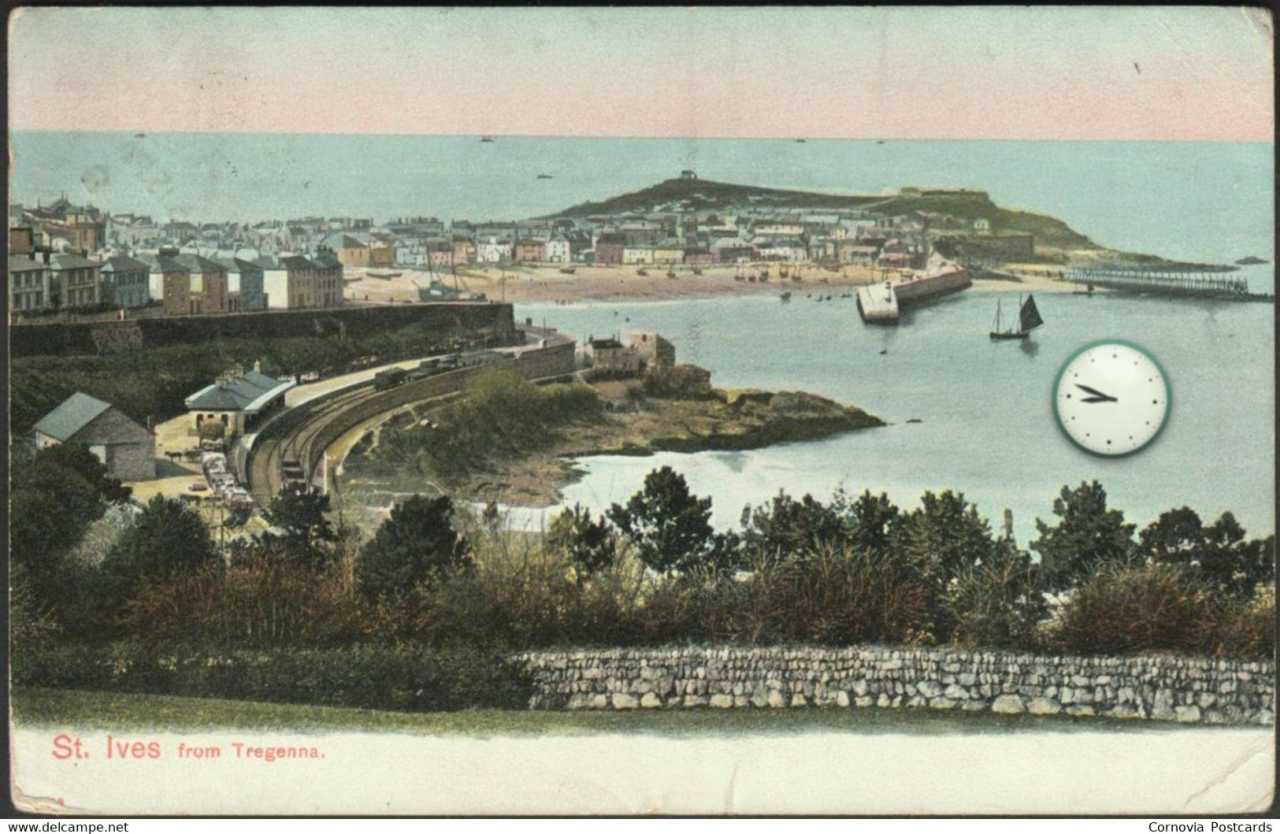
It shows 8,48
